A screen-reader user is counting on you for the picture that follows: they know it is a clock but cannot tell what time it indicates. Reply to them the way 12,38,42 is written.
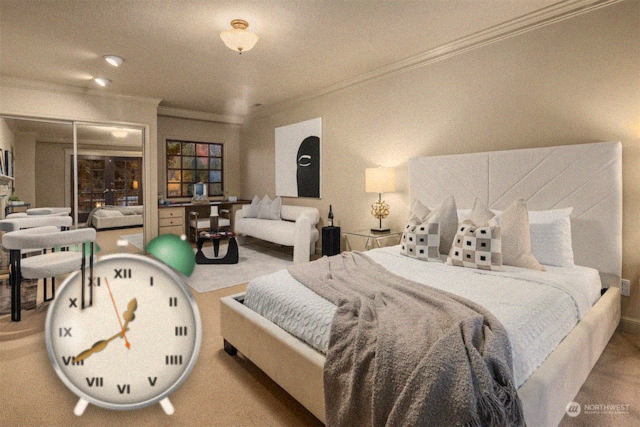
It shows 12,39,57
